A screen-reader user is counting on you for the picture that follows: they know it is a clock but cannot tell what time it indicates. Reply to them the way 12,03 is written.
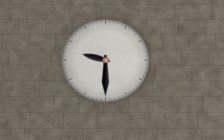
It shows 9,30
